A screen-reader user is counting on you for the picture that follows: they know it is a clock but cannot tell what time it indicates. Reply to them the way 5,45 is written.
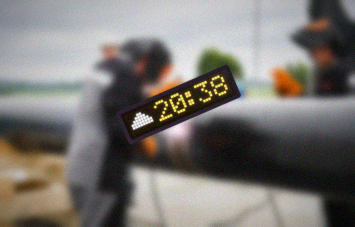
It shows 20,38
